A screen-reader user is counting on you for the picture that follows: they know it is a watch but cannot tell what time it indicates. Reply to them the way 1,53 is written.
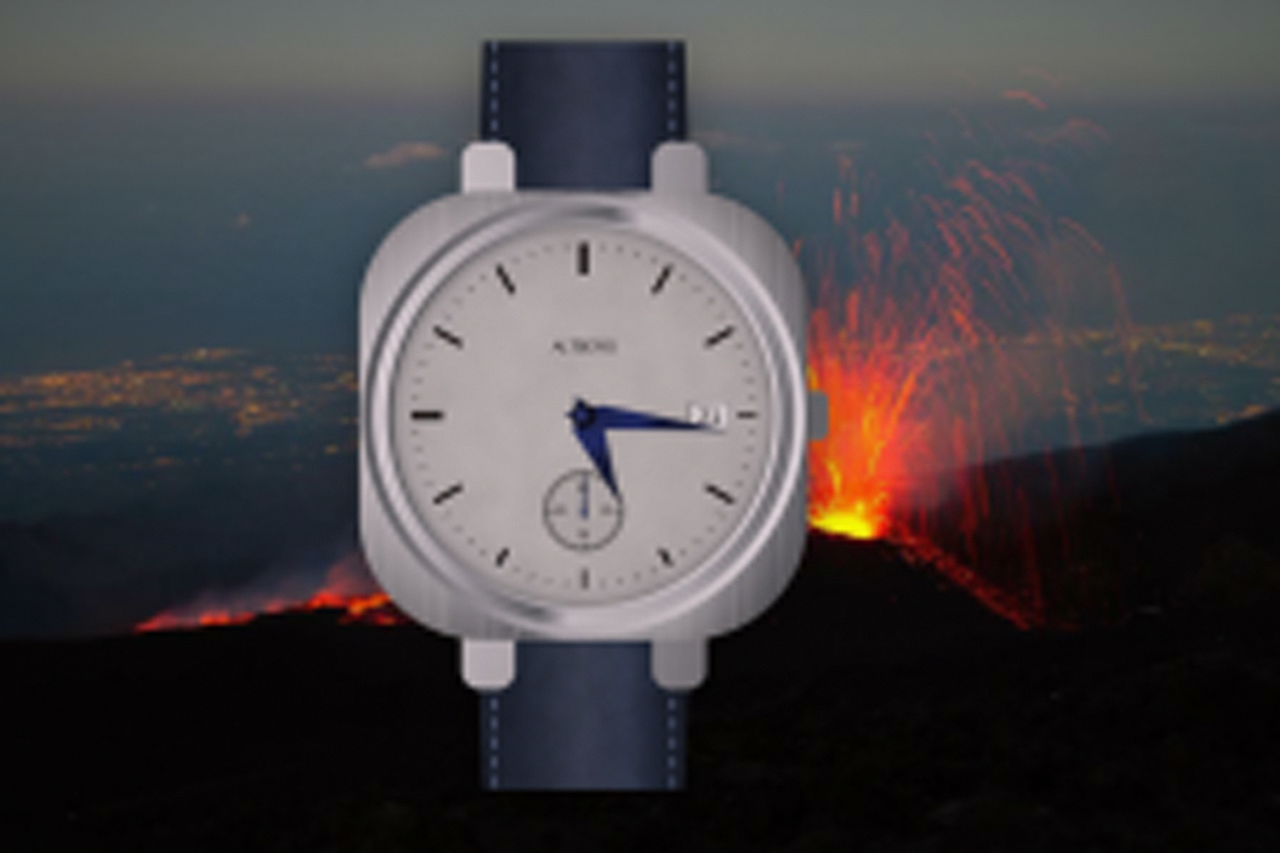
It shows 5,16
